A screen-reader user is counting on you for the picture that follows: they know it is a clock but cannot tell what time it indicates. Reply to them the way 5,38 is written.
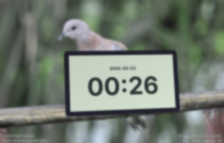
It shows 0,26
